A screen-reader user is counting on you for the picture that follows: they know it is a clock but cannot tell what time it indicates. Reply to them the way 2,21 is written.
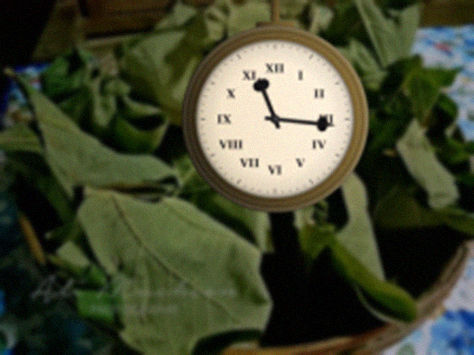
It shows 11,16
